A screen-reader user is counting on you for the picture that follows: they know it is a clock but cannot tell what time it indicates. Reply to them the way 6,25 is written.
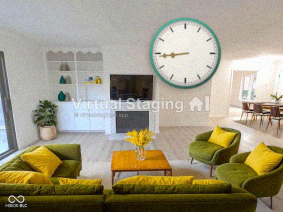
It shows 8,44
